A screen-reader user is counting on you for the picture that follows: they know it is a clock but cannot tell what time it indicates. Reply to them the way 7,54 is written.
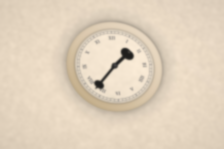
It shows 1,37
